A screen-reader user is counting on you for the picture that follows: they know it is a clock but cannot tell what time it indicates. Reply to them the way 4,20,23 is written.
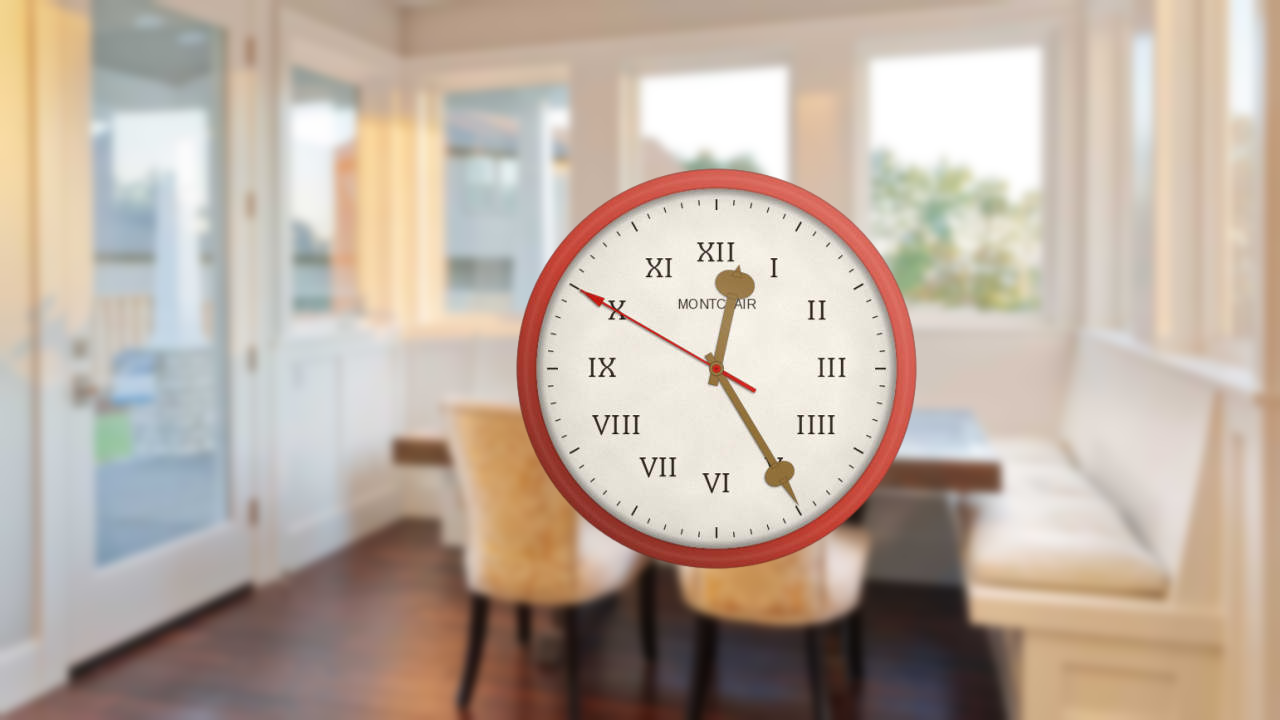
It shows 12,24,50
